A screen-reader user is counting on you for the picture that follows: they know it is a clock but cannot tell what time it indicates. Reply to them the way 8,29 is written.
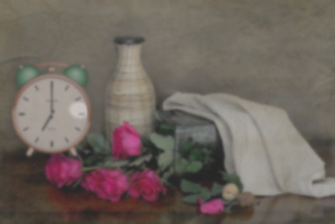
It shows 7,00
